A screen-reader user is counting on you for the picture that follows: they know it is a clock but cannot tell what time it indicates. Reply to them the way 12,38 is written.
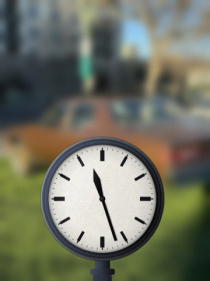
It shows 11,27
